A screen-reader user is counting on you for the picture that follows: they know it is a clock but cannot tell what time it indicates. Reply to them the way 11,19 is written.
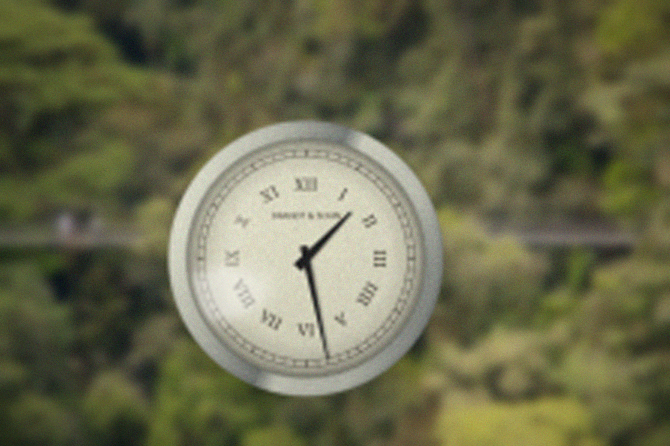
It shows 1,28
